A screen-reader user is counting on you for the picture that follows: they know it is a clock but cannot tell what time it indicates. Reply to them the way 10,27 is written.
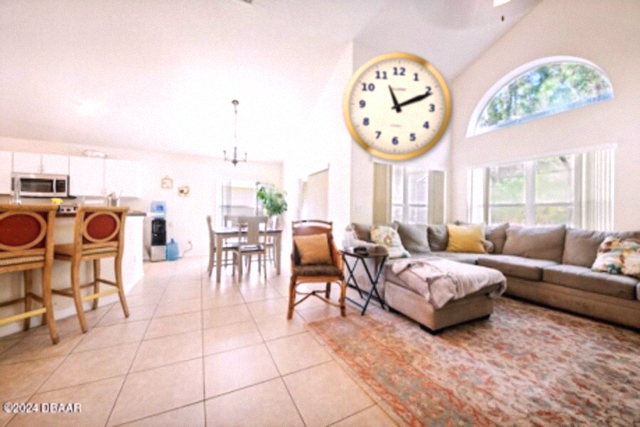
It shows 11,11
